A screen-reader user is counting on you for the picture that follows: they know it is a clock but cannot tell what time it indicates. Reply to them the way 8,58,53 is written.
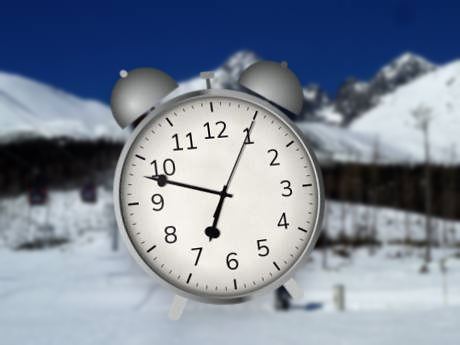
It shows 6,48,05
